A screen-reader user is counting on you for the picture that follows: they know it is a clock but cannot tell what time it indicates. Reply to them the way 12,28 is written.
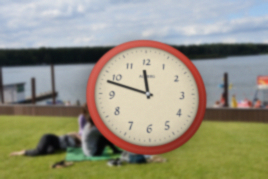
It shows 11,48
